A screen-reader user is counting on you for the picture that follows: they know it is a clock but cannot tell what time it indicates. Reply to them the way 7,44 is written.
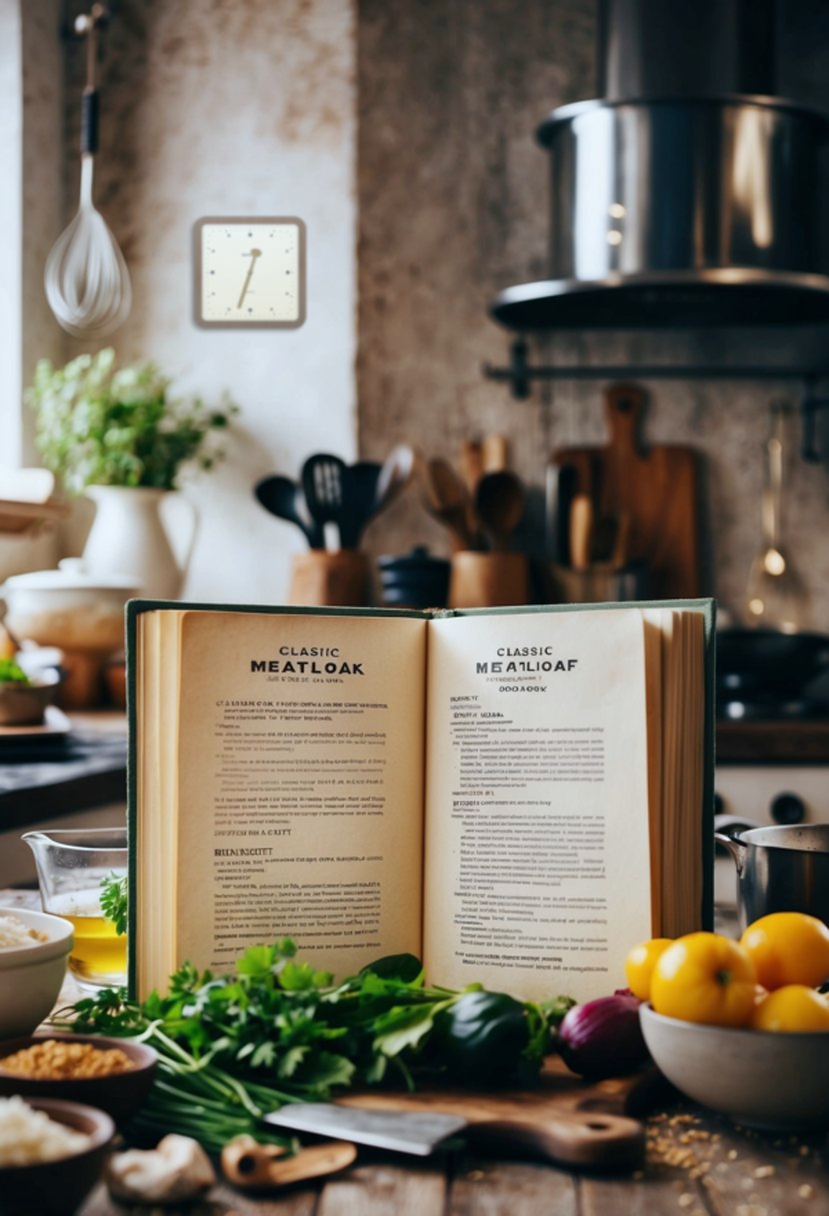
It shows 12,33
